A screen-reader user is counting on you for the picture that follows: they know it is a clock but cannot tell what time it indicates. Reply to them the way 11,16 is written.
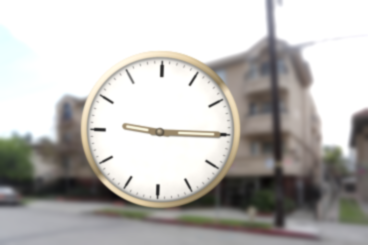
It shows 9,15
